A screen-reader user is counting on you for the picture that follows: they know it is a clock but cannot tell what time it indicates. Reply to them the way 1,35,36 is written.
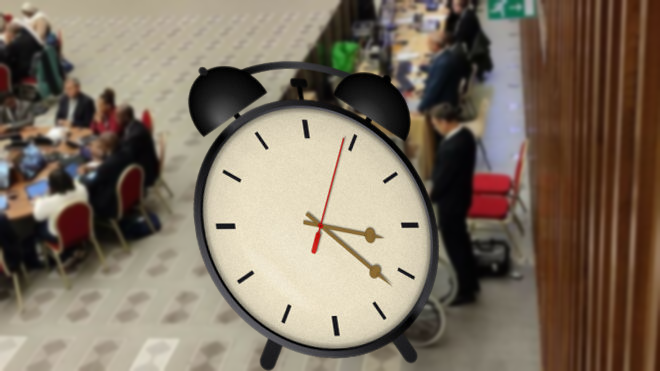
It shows 3,22,04
